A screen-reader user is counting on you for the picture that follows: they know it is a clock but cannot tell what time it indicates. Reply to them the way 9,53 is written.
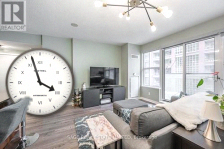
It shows 3,57
